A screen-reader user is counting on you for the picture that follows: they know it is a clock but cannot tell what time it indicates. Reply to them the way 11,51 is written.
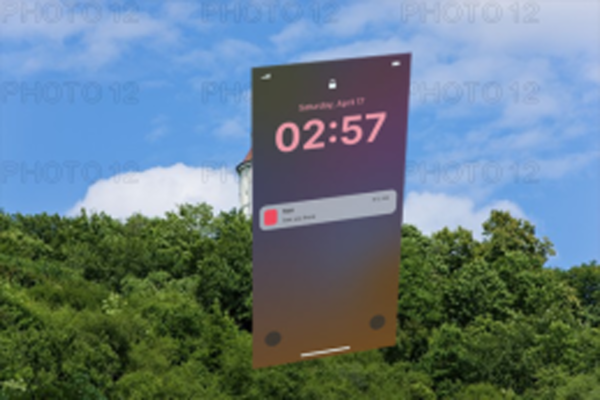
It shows 2,57
